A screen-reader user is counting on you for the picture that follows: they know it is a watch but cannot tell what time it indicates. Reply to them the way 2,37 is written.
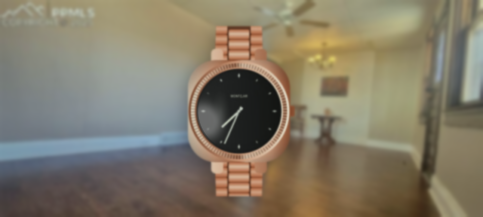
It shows 7,34
